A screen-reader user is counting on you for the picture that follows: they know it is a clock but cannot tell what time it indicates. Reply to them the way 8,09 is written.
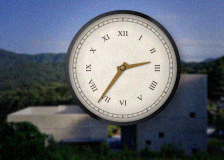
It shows 2,36
